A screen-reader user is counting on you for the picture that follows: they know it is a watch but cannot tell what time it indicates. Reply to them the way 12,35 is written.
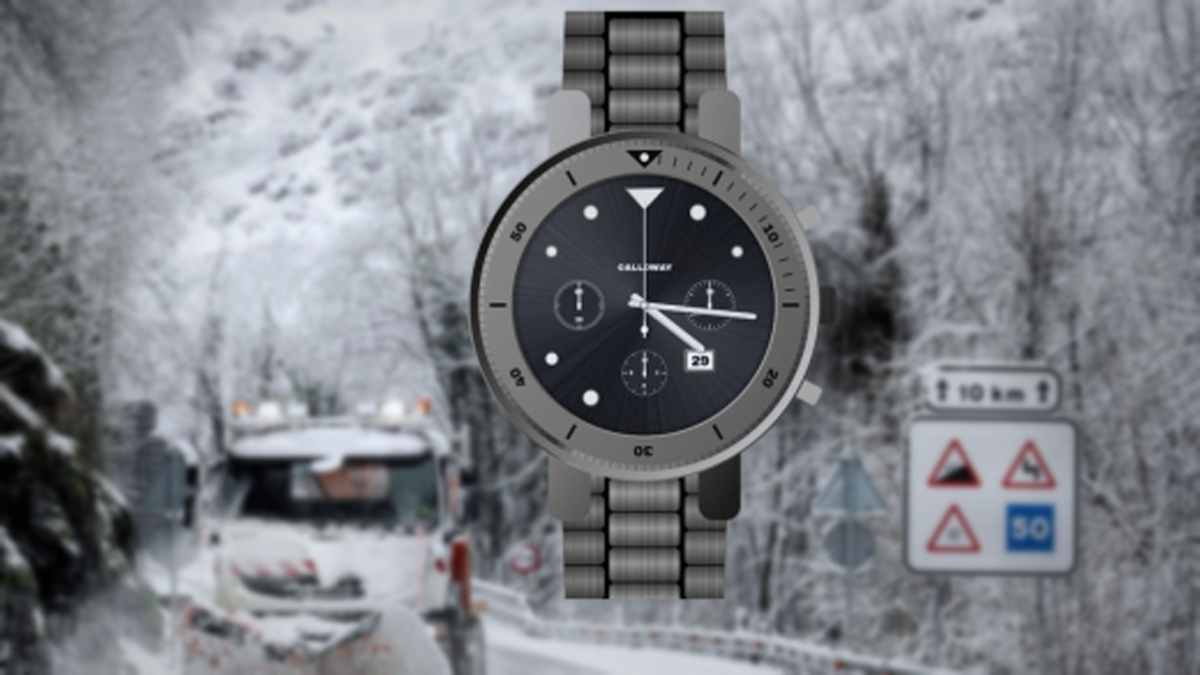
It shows 4,16
